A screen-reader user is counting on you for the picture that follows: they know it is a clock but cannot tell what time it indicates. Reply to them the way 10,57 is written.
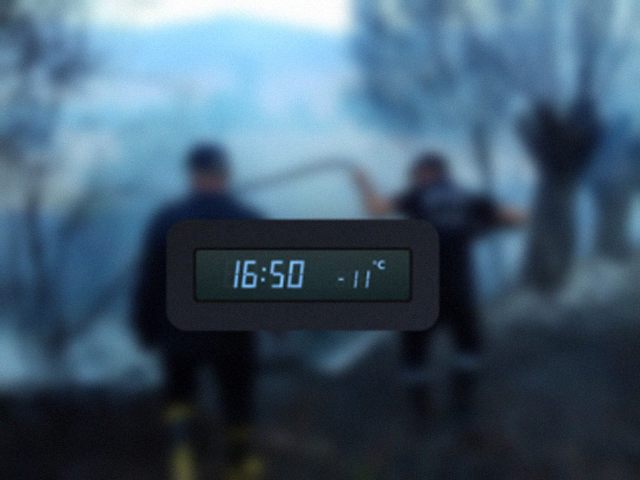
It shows 16,50
